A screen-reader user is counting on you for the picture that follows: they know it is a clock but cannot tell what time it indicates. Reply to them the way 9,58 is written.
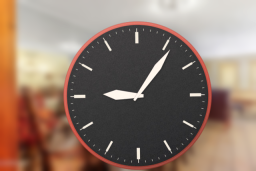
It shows 9,06
